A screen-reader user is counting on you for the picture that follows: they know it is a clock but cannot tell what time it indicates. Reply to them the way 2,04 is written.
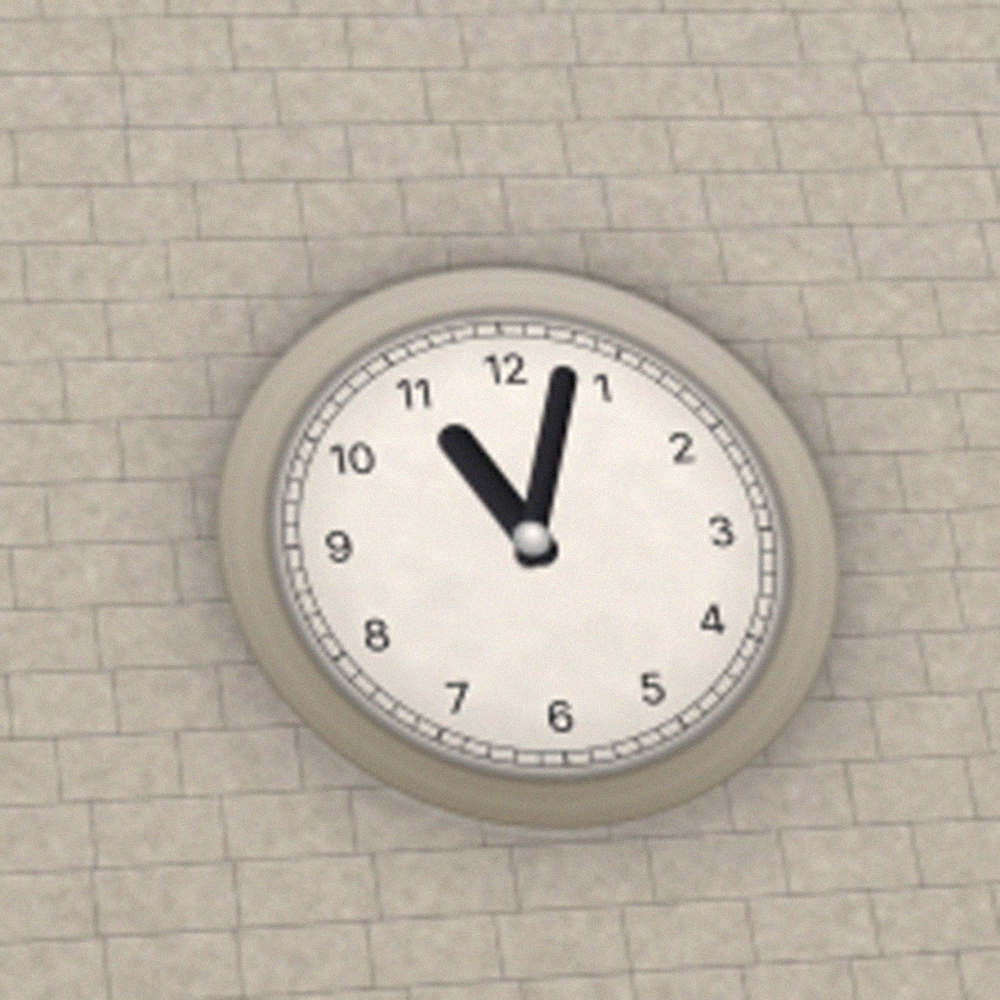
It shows 11,03
